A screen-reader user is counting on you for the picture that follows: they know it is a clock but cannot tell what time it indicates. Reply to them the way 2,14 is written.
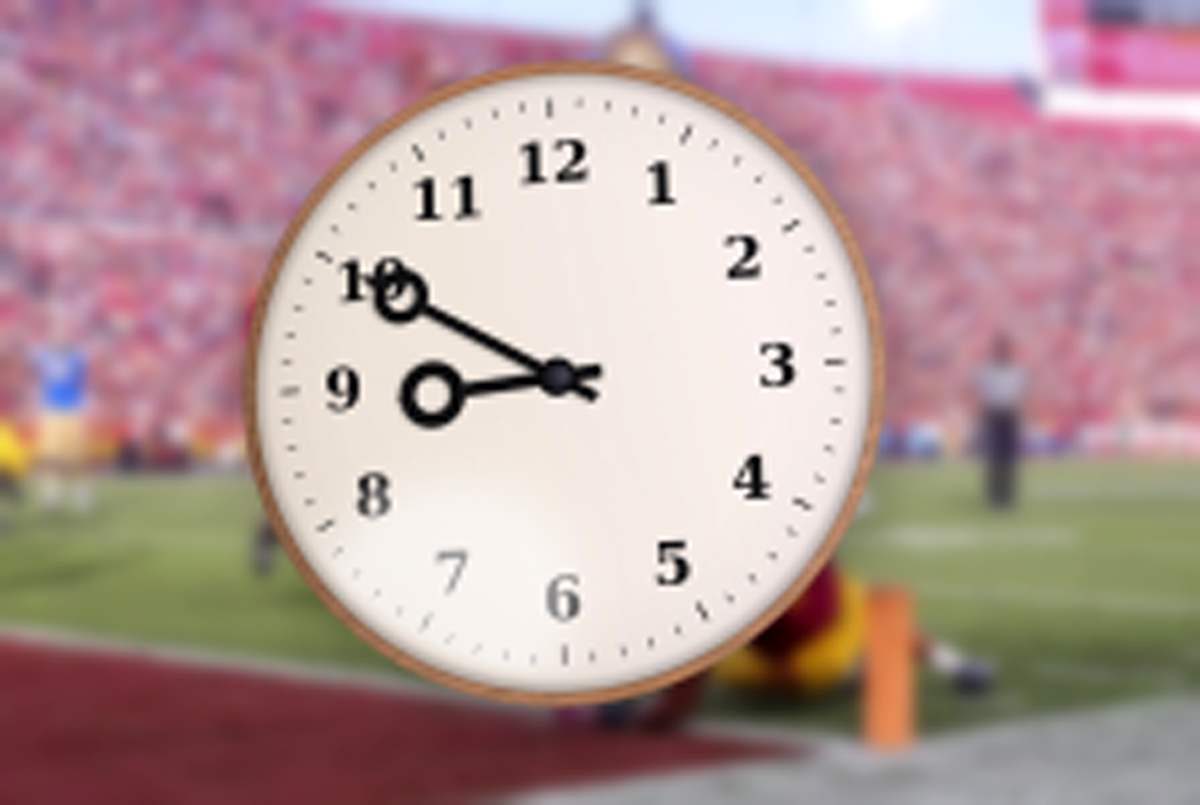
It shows 8,50
